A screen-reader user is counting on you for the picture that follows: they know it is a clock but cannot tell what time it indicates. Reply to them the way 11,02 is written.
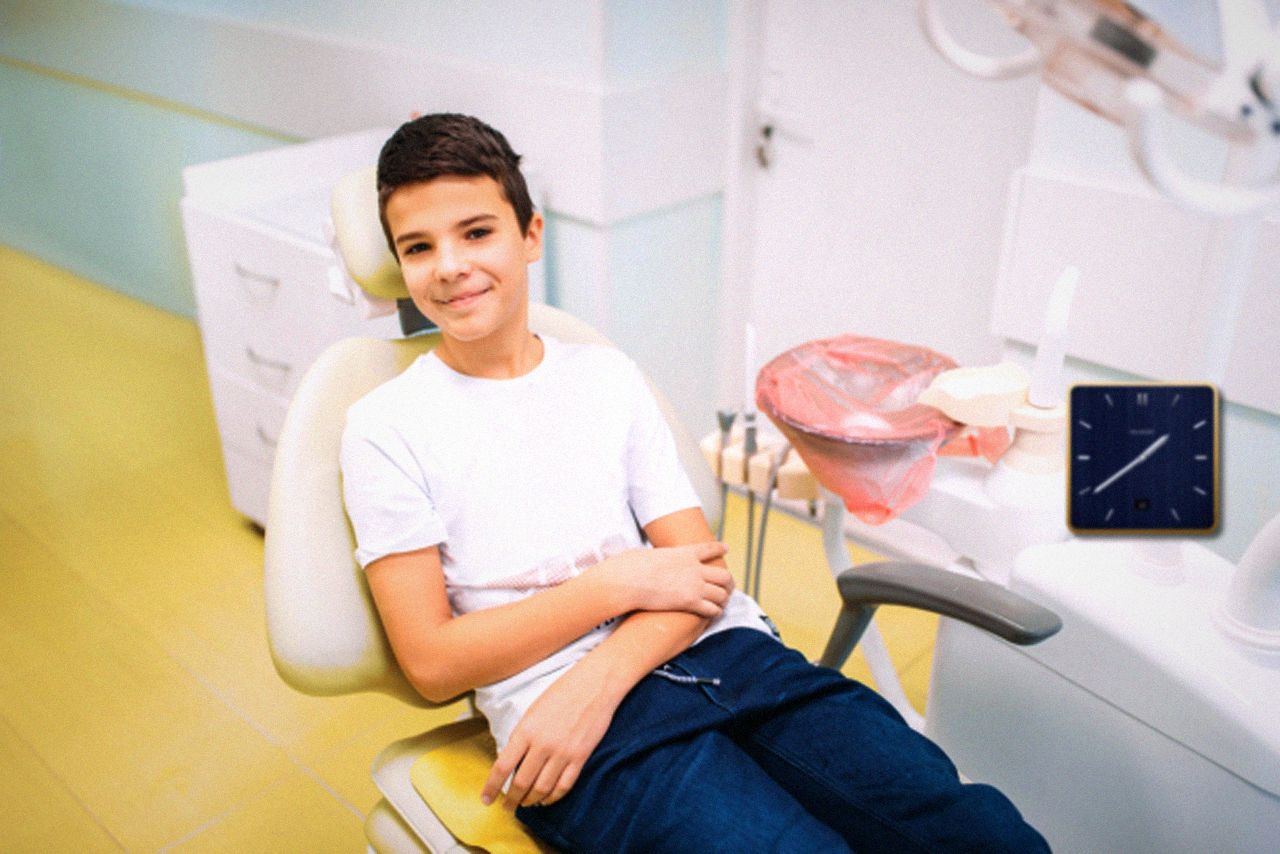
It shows 1,39
